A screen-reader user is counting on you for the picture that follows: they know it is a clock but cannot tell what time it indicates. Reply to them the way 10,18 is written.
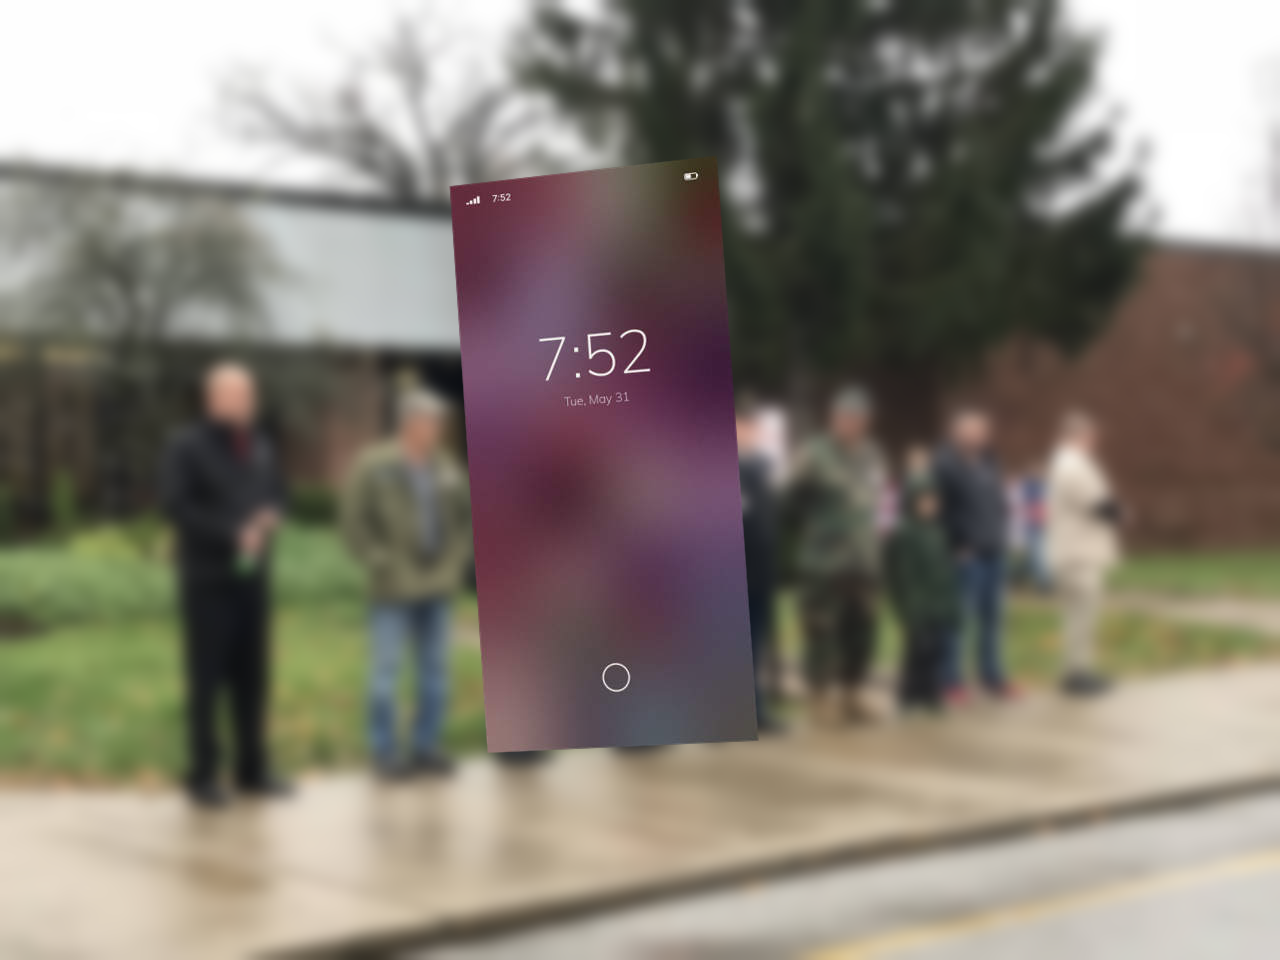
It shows 7,52
